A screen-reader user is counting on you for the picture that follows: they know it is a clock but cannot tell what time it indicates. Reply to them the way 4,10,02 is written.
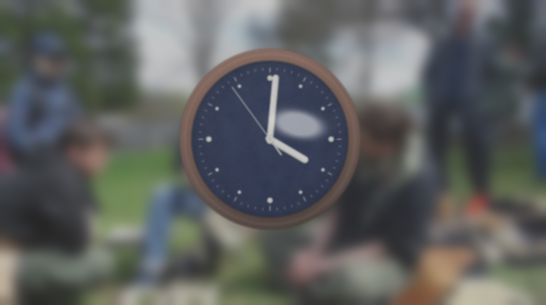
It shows 4,00,54
